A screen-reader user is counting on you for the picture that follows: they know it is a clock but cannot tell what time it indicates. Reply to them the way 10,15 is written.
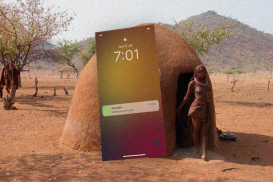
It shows 7,01
